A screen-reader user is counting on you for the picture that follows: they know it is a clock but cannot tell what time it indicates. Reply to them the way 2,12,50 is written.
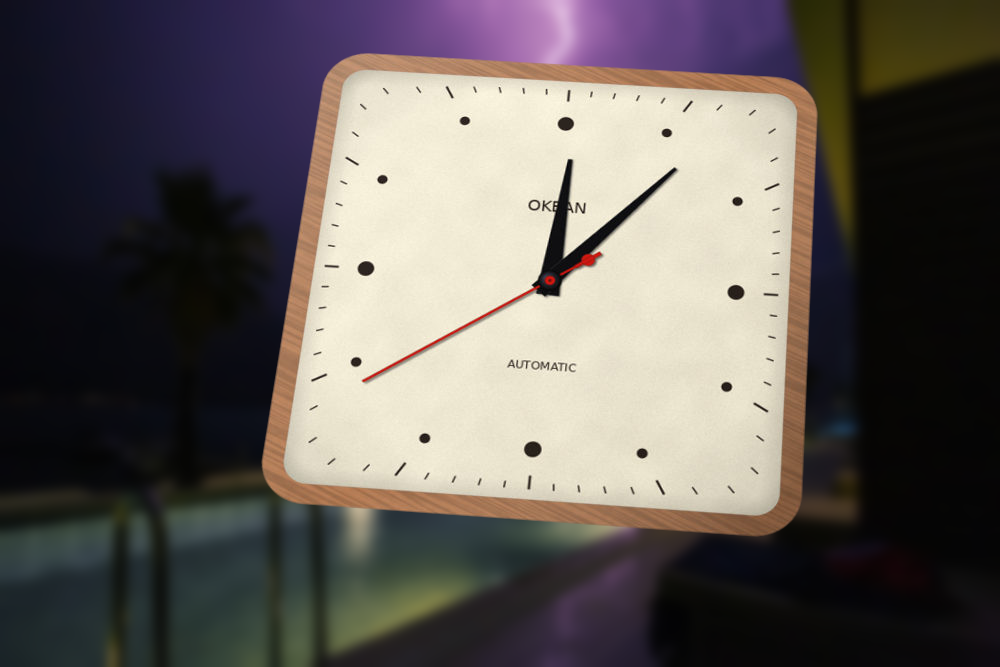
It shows 12,06,39
